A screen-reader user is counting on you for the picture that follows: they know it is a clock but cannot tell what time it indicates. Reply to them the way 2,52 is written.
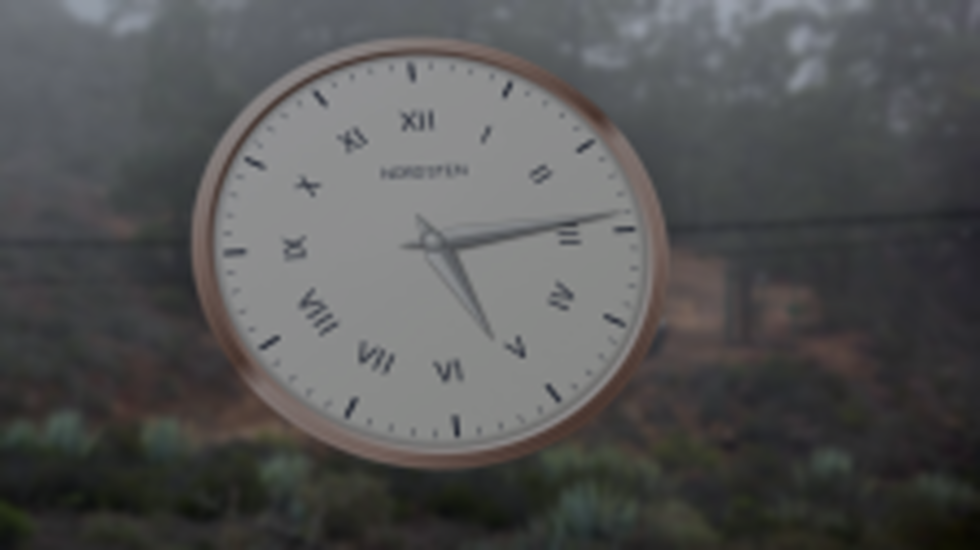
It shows 5,14
